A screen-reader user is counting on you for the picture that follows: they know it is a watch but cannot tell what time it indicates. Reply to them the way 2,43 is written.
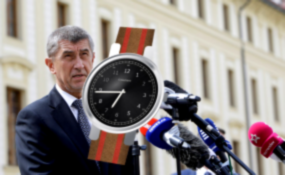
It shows 6,44
